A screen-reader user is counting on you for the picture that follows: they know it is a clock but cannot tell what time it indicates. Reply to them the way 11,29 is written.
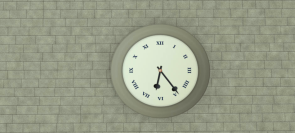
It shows 6,24
